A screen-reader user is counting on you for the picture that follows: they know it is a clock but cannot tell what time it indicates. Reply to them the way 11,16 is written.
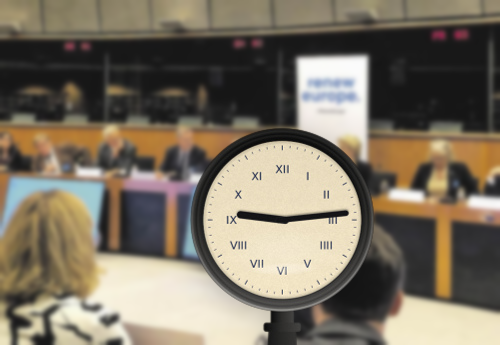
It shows 9,14
